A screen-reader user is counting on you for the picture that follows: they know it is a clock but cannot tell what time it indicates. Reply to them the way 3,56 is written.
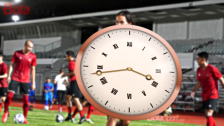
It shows 3,43
